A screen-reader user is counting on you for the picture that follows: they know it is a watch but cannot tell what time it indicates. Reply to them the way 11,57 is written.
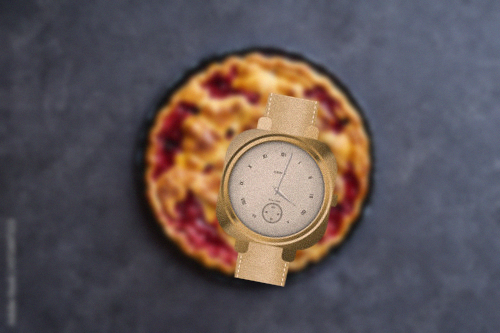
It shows 4,02
